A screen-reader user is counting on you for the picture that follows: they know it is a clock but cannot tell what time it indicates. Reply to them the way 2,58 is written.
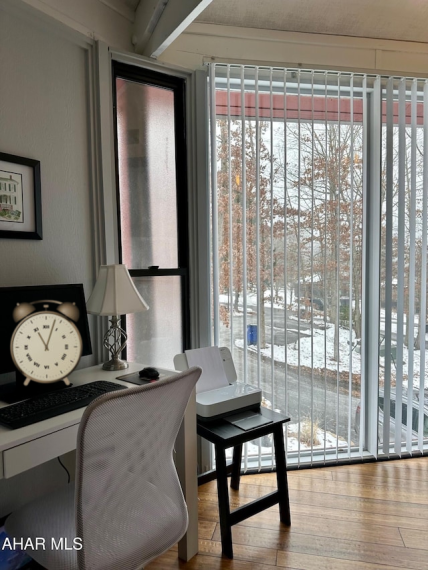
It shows 11,03
